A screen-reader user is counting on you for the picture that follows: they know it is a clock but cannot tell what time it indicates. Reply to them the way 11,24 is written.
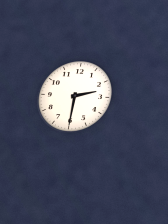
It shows 2,30
